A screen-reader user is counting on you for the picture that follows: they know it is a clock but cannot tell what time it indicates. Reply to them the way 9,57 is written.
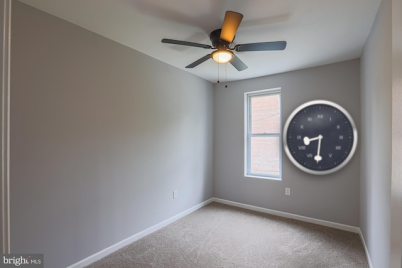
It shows 8,31
